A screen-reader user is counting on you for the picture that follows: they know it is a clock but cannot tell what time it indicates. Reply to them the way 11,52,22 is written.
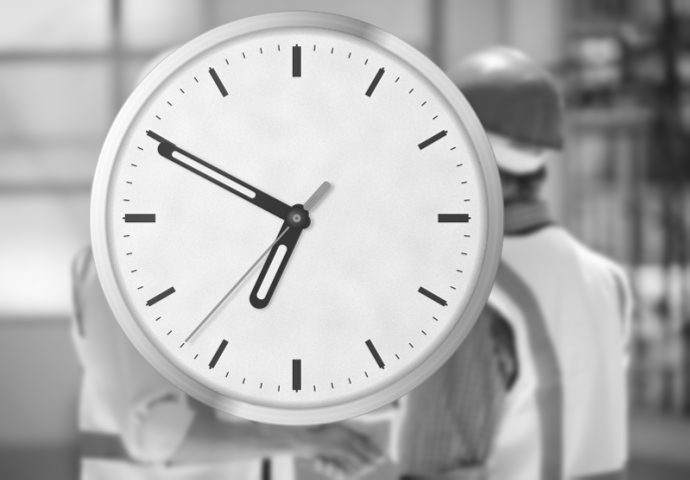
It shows 6,49,37
